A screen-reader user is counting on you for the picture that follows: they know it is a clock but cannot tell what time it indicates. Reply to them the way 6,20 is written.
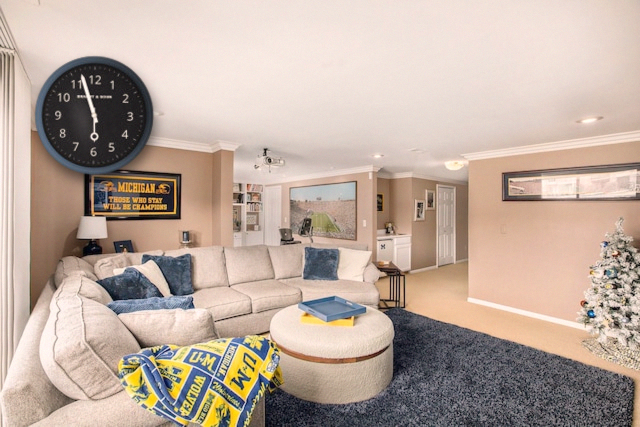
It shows 5,57
